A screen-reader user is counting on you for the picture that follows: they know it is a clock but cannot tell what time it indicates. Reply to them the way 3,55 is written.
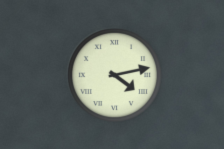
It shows 4,13
